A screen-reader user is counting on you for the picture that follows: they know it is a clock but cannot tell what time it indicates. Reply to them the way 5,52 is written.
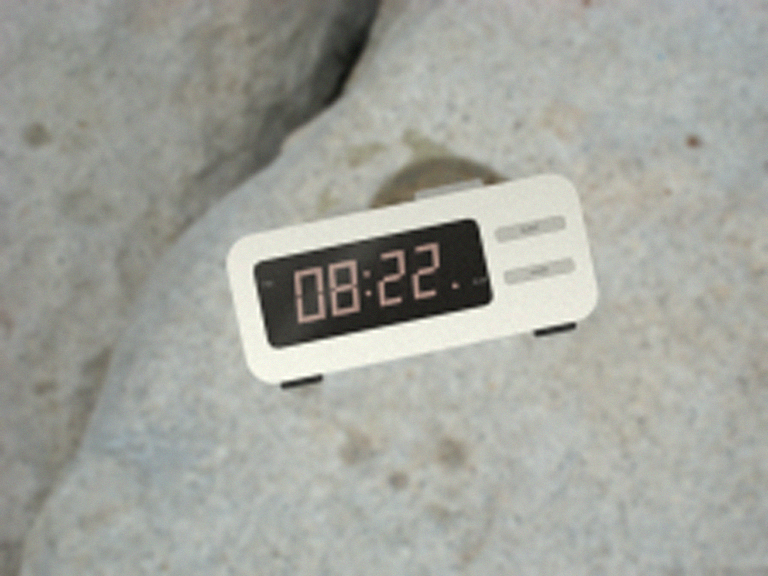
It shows 8,22
